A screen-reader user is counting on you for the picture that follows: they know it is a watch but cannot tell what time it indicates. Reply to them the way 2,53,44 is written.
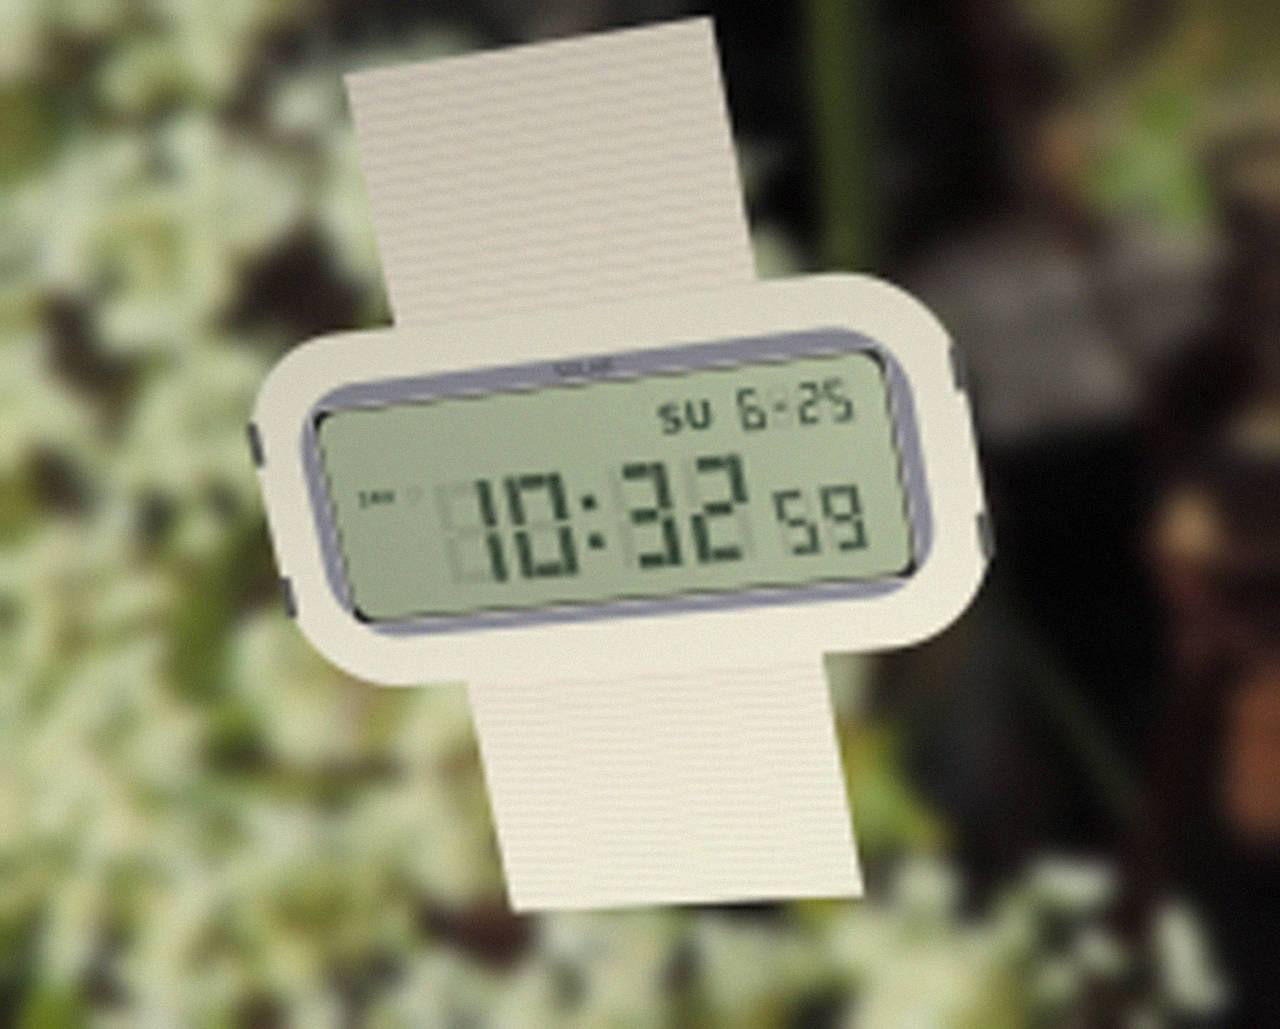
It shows 10,32,59
